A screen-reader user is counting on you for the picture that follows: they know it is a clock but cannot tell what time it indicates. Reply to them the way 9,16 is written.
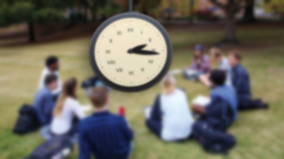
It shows 2,16
